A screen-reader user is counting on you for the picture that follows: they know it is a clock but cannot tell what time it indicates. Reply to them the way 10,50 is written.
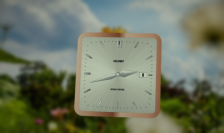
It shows 2,42
